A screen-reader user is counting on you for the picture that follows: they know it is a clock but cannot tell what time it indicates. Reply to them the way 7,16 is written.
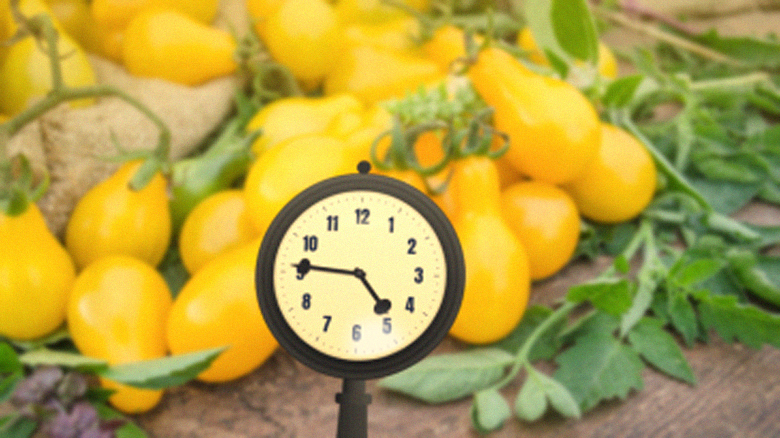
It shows 4,46
